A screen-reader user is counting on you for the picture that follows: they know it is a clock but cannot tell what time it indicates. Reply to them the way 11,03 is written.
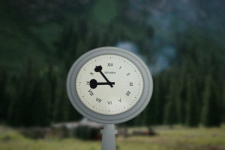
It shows 8,54
